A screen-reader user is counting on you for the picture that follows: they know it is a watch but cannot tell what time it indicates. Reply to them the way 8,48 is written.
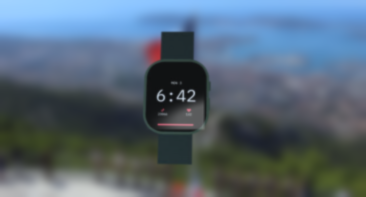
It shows 6,42
